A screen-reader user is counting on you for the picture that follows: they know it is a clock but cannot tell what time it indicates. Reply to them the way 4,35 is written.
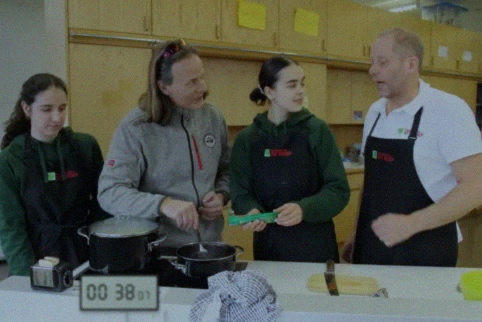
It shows 0,38
